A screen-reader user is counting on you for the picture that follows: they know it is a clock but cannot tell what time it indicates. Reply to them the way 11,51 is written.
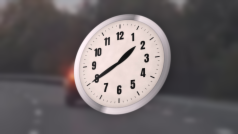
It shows 1,40
